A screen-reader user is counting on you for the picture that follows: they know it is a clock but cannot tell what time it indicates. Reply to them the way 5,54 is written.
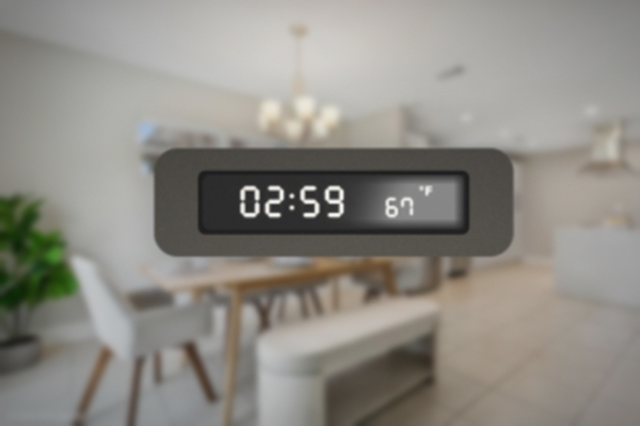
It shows 2,59
